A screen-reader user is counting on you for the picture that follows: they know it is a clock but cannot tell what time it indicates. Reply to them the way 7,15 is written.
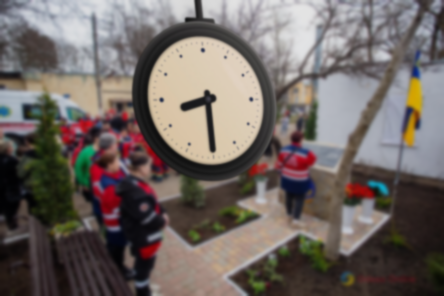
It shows 8,30
